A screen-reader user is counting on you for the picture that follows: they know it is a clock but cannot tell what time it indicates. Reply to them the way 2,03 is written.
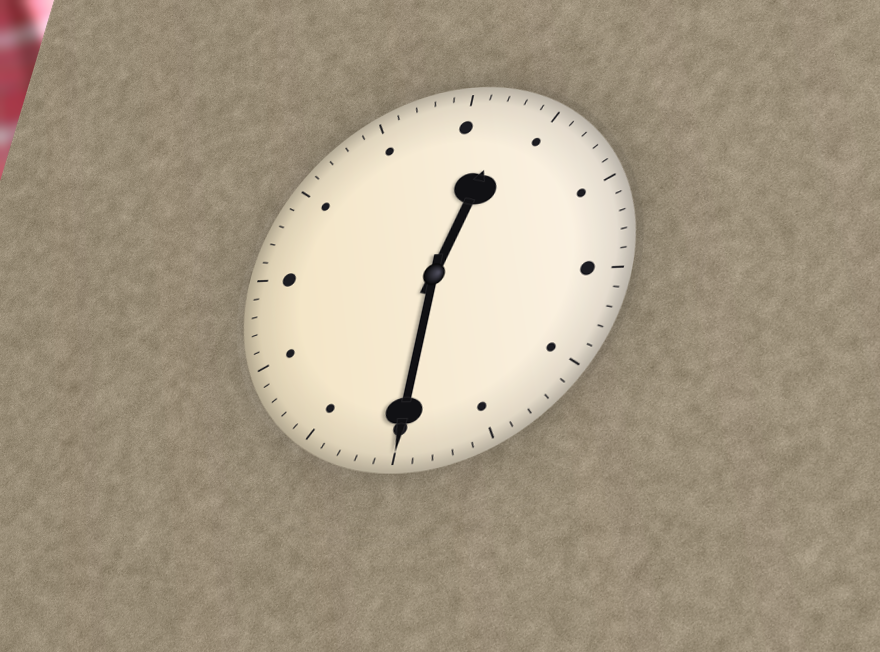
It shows 12,30
